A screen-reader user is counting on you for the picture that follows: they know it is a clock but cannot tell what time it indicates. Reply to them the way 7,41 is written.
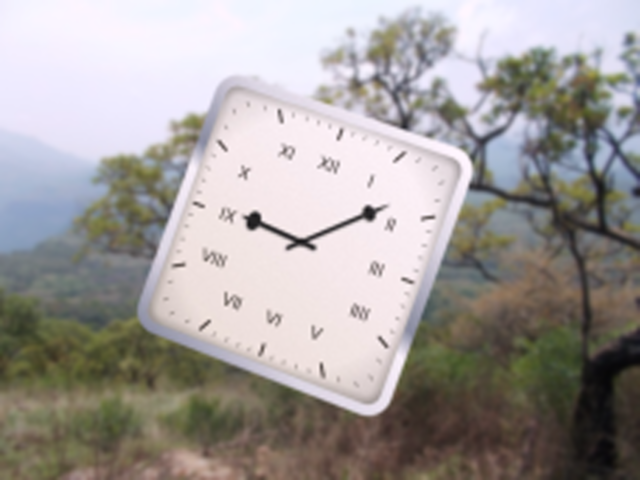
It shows 9,08
